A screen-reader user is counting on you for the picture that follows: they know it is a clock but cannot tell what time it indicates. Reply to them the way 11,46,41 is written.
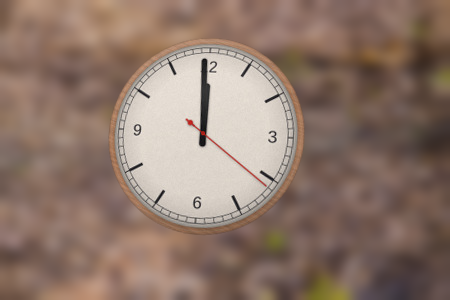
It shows 11,59,21
